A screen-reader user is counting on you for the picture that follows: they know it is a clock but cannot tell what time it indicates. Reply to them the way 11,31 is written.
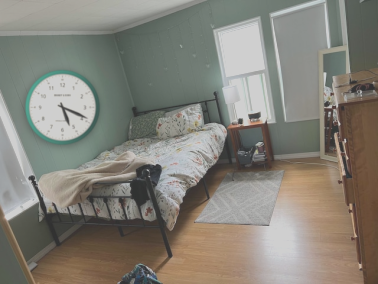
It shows 5,19
